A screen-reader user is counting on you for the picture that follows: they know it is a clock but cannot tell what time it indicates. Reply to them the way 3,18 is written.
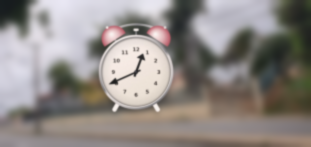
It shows 12,41
